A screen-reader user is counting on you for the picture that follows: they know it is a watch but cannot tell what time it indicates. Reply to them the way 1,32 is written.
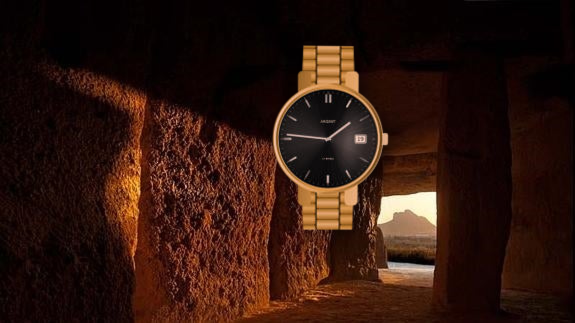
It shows 1,46
